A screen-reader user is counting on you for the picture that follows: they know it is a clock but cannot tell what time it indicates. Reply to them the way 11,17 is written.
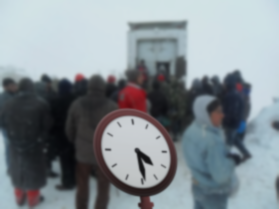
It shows 4,29
